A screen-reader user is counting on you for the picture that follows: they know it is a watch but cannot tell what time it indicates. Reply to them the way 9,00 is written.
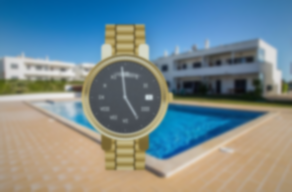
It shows 4,59
